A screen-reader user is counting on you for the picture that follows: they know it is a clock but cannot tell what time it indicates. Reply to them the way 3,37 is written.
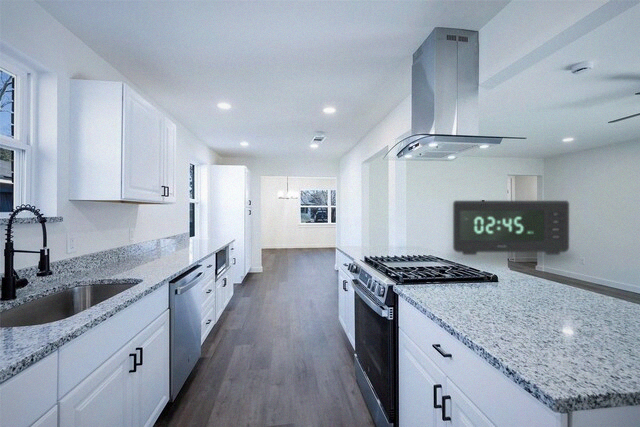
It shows 2,45
